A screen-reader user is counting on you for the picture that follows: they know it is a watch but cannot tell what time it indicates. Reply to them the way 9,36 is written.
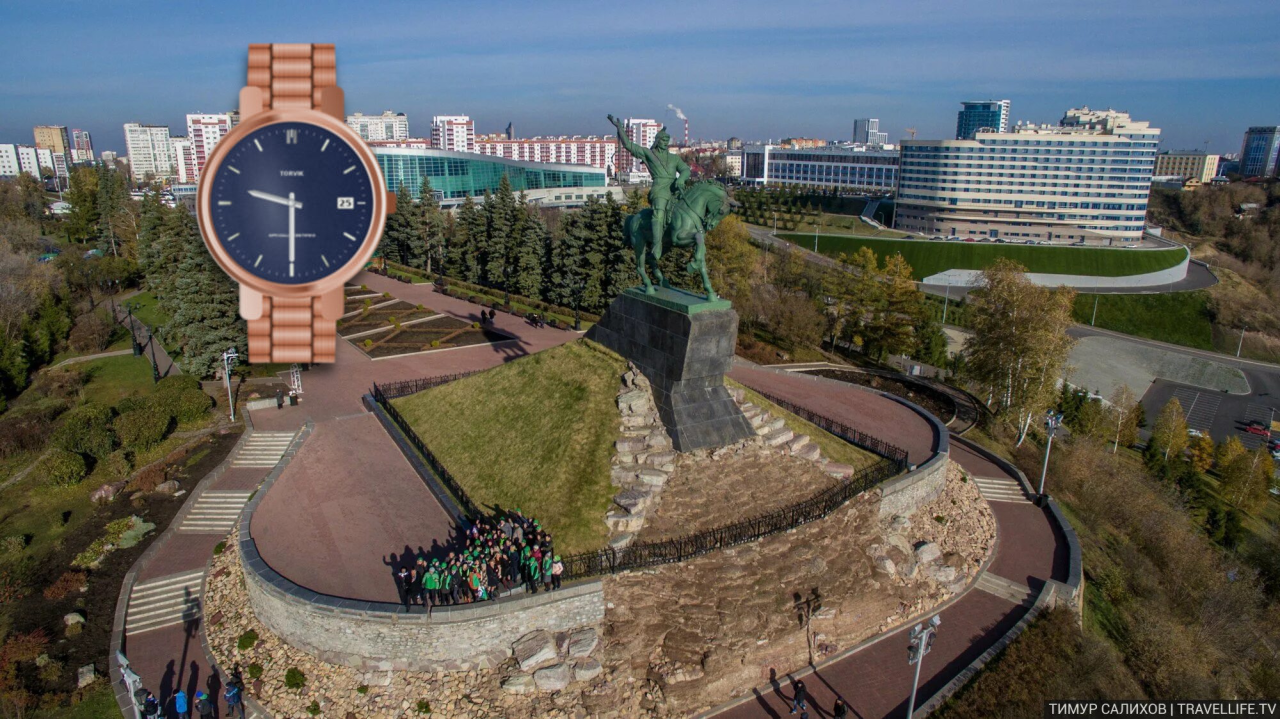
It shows 9,30
